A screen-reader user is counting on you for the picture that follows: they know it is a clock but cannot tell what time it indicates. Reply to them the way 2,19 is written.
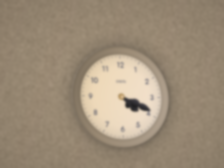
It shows 4,19
